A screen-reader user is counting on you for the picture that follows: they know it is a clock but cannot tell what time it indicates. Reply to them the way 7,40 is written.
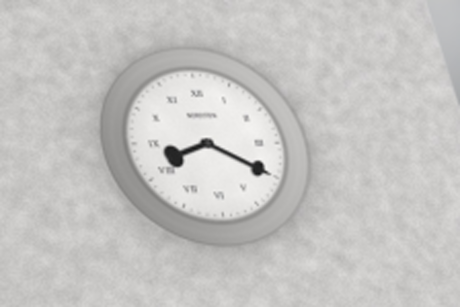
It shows 8,20
